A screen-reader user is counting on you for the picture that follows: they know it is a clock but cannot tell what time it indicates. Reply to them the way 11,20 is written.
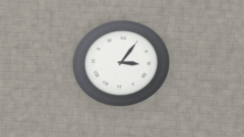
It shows 3,05
